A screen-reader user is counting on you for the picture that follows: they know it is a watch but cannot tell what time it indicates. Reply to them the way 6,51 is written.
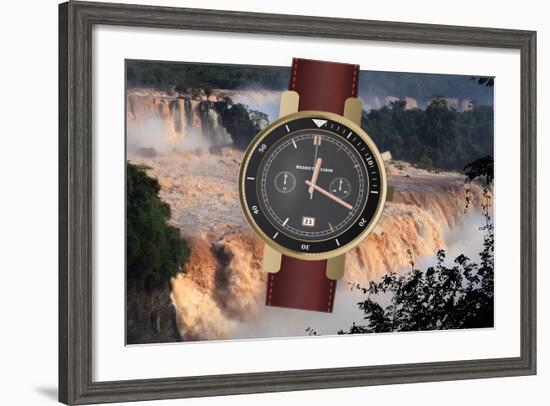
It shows 12,19
